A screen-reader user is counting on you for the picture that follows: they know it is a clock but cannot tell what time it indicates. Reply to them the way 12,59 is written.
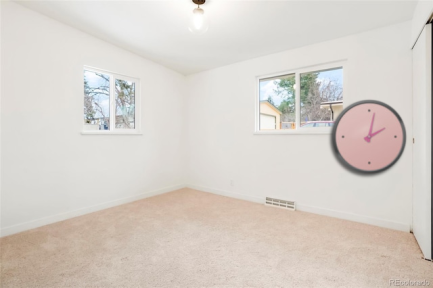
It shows 2,02
